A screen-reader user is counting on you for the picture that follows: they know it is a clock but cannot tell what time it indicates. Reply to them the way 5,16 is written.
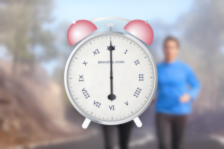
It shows 6,00
